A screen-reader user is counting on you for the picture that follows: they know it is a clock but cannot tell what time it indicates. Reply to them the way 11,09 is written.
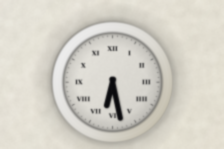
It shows 6,28
